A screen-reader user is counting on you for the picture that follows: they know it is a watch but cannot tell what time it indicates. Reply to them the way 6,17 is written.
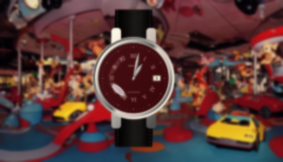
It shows 1,02
